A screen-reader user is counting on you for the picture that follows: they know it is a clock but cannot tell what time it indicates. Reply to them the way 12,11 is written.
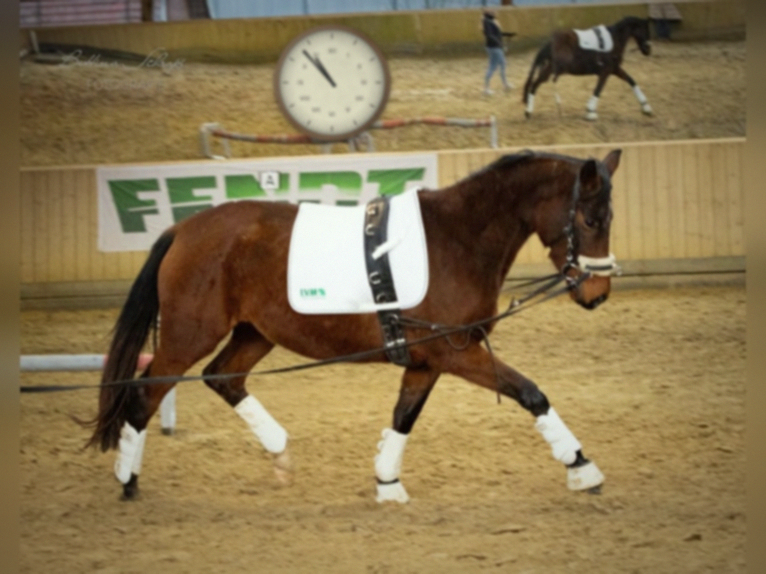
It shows 10,53
